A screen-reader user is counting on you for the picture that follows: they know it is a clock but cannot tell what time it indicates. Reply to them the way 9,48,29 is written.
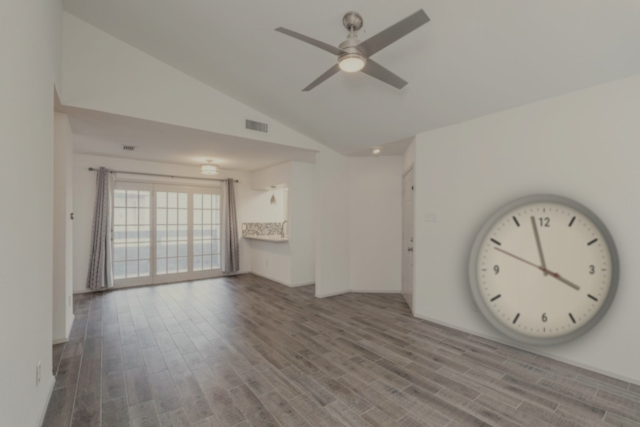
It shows 3,57,49
